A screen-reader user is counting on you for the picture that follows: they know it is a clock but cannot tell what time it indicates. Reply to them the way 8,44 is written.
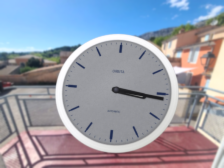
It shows 3,16
